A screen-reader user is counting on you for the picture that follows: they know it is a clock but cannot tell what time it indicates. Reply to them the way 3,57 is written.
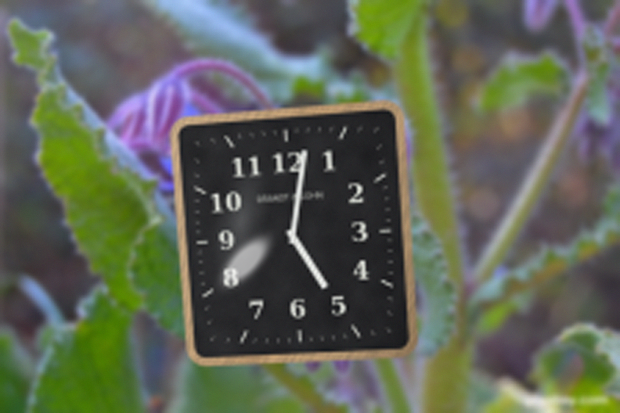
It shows 5,02
